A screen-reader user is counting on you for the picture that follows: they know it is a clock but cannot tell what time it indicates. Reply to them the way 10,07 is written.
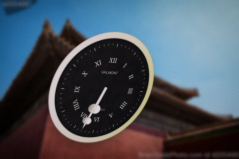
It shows 6,33
